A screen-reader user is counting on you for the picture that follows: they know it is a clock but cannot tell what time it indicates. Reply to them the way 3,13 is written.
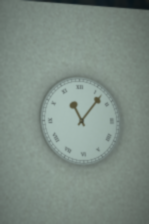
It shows 11,07
